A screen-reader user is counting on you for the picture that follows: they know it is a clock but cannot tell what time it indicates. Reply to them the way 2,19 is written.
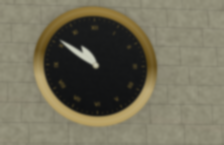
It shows 10,51
